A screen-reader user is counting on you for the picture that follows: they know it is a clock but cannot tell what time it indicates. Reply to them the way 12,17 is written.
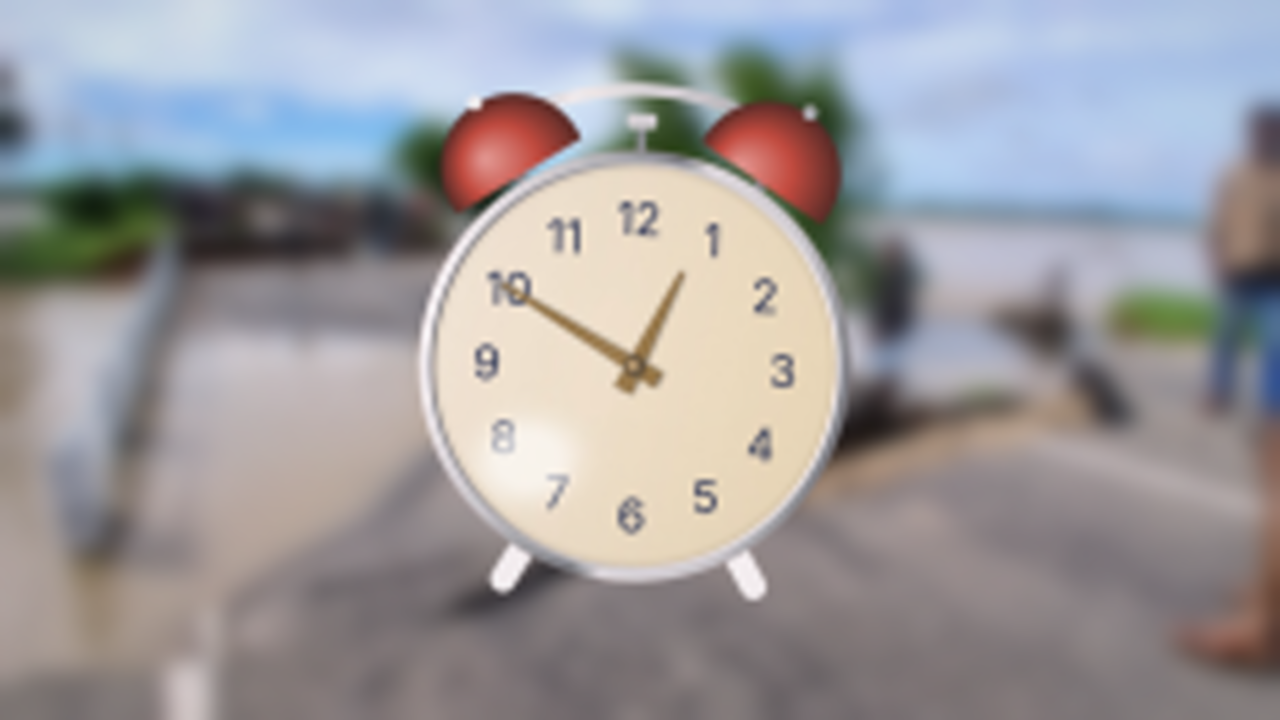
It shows 12,50
